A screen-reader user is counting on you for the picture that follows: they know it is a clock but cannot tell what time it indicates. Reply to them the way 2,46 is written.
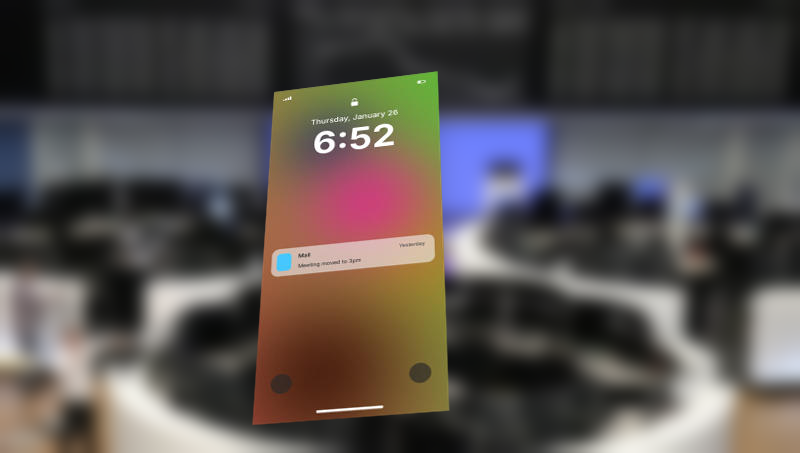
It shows 6,52
